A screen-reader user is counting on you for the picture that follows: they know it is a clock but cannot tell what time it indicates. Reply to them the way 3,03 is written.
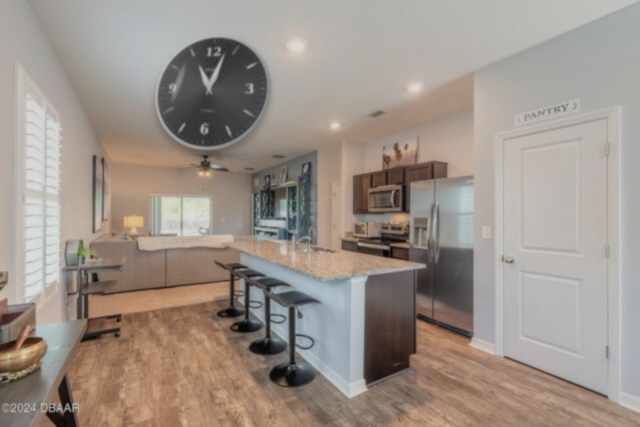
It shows 11,03
